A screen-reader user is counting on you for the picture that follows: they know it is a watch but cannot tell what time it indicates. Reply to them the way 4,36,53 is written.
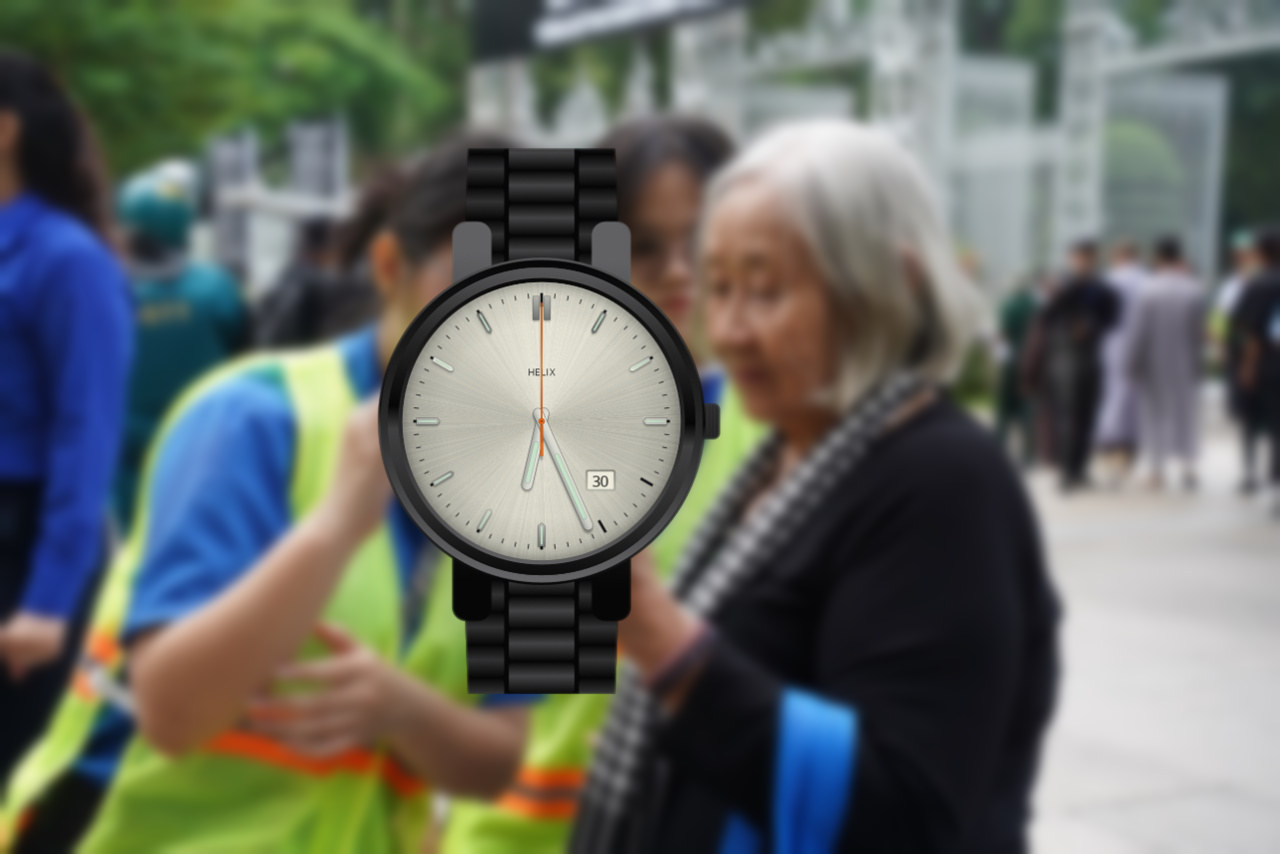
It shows 6,26,00
